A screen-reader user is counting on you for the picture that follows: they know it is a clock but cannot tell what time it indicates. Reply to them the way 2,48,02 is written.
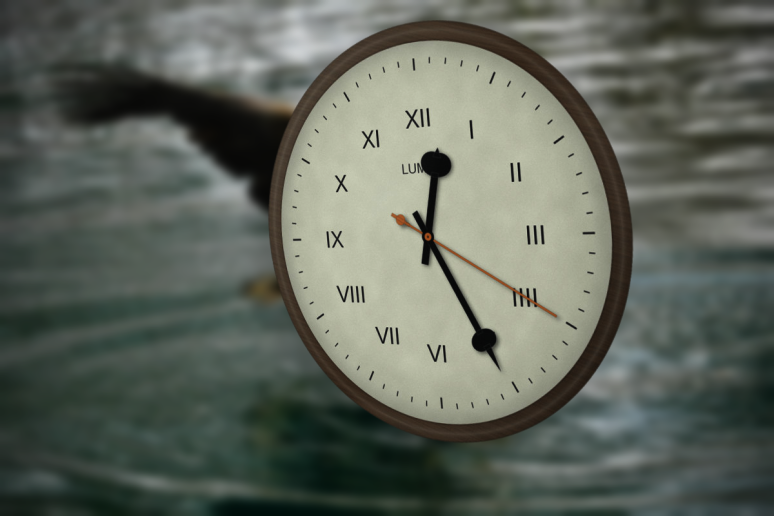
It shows 12,25,20
